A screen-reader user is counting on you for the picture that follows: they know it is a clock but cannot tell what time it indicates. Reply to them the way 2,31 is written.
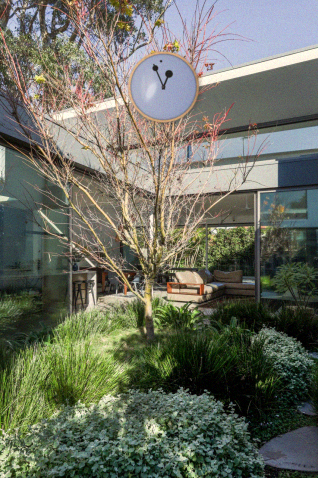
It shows 12,57
